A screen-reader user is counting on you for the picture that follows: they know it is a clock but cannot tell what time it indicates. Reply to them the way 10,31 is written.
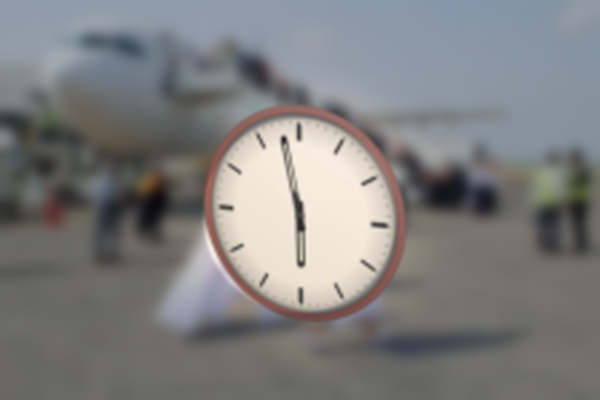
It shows 5,58
